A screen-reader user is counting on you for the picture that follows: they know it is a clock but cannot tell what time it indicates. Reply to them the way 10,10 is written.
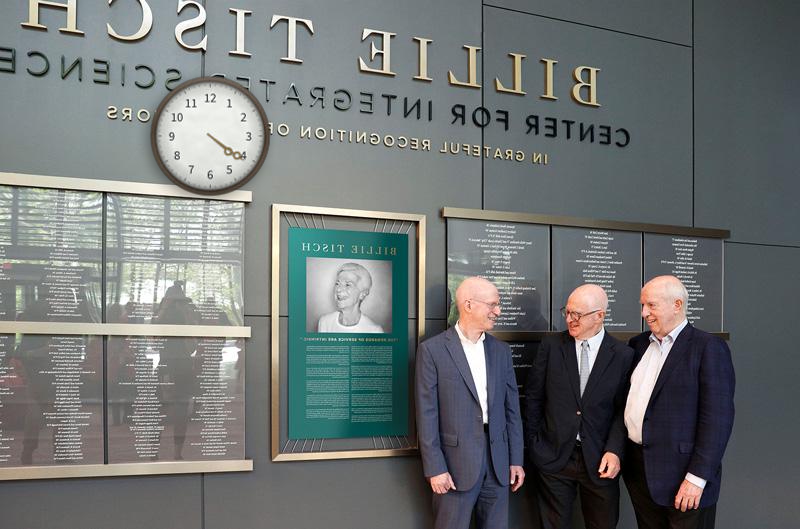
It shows 4,21
